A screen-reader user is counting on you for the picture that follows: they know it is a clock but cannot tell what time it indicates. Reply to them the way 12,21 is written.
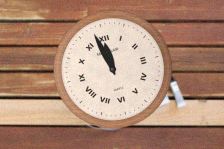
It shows 11,58
